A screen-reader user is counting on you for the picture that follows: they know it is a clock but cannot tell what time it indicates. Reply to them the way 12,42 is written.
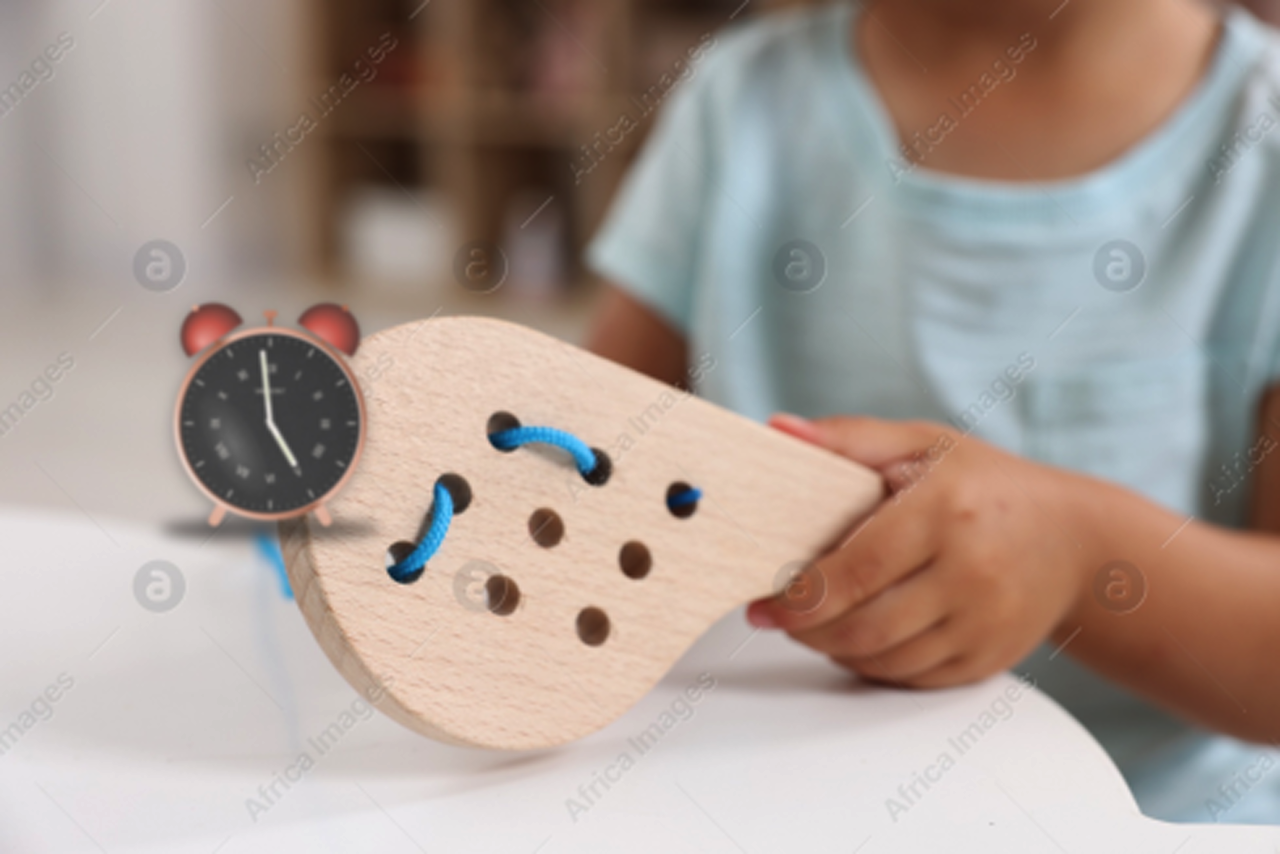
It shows 4,59
